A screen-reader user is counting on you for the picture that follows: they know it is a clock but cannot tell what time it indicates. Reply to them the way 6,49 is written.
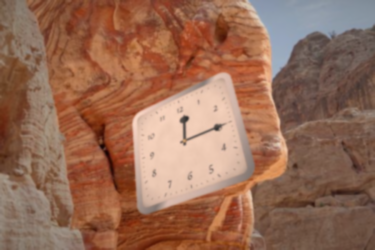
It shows 12,15
